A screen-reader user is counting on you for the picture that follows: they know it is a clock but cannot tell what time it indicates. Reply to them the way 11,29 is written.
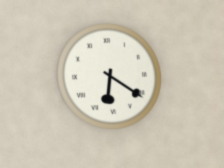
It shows 6,21
